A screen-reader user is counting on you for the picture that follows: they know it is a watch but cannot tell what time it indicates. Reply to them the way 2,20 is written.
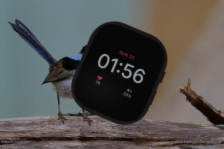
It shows 1,56
